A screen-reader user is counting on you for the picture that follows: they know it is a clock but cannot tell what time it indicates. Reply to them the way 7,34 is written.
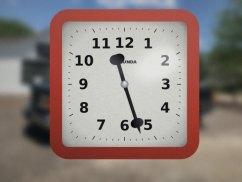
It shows 11,27
